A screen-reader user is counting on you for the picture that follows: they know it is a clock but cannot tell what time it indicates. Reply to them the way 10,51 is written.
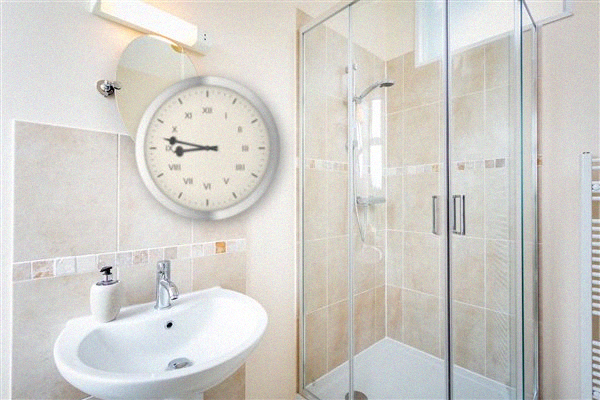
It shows 8,47
